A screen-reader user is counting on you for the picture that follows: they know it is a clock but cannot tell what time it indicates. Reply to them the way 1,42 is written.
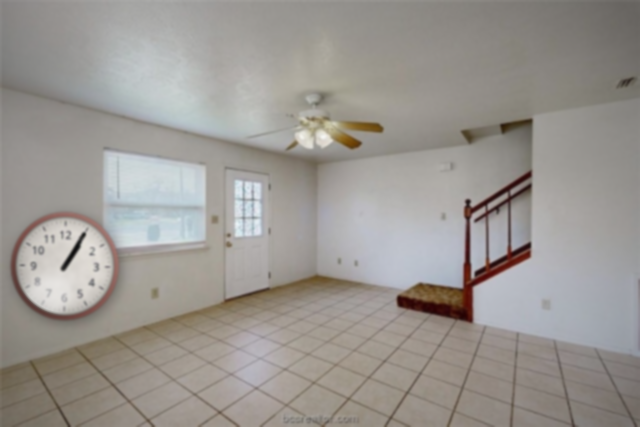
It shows 1,05
